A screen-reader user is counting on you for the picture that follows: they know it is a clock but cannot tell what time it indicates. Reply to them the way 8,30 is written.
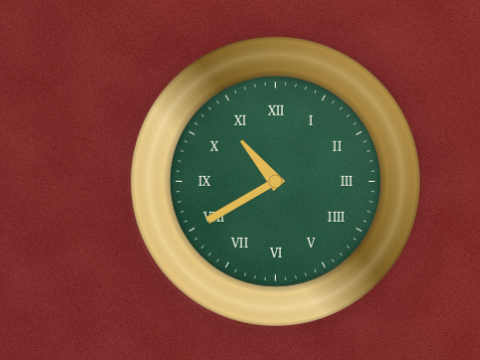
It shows 10,40
